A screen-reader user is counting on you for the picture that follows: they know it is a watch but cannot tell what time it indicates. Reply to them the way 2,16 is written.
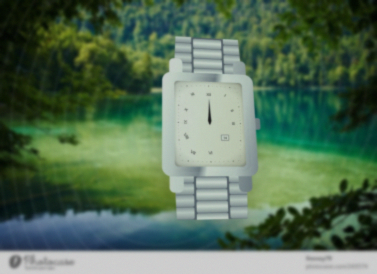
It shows 12,00
